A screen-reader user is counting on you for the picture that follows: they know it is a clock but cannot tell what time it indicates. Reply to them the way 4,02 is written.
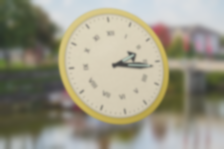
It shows 2,16
